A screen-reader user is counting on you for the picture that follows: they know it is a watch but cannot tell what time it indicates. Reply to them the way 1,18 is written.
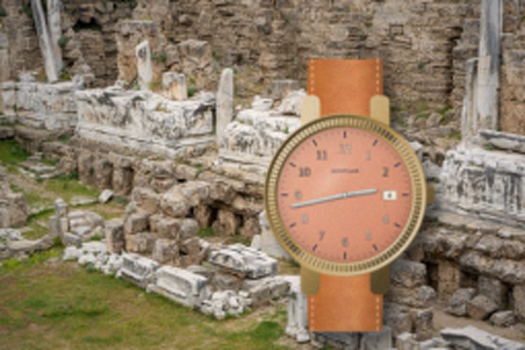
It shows 2,43
